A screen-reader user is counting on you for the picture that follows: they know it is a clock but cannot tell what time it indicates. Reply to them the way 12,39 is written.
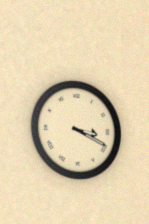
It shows 3,19
